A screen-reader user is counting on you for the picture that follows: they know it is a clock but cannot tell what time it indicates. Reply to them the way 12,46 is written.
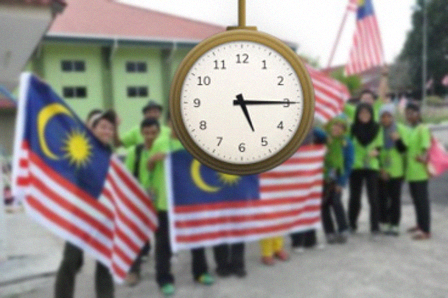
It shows 5,15
